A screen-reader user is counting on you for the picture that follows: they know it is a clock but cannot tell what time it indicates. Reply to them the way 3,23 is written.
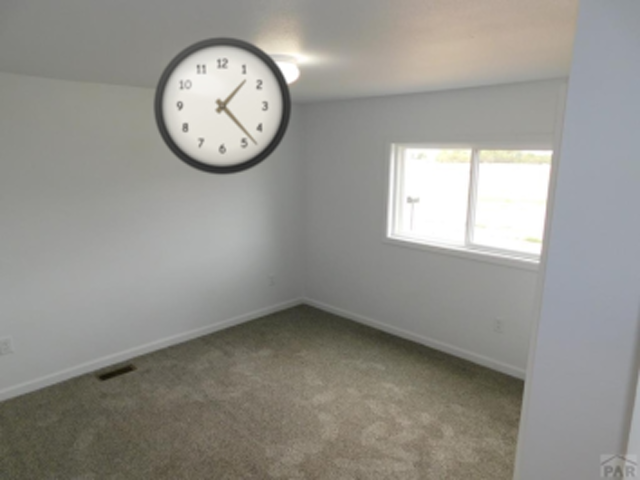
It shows 1,23
